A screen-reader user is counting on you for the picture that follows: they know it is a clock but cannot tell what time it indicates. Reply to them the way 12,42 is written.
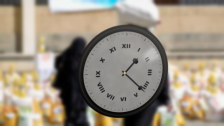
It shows 1,22
